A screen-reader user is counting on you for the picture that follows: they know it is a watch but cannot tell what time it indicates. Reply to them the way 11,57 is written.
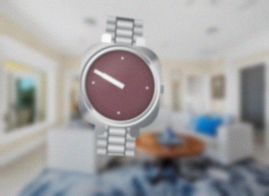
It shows 9,49
